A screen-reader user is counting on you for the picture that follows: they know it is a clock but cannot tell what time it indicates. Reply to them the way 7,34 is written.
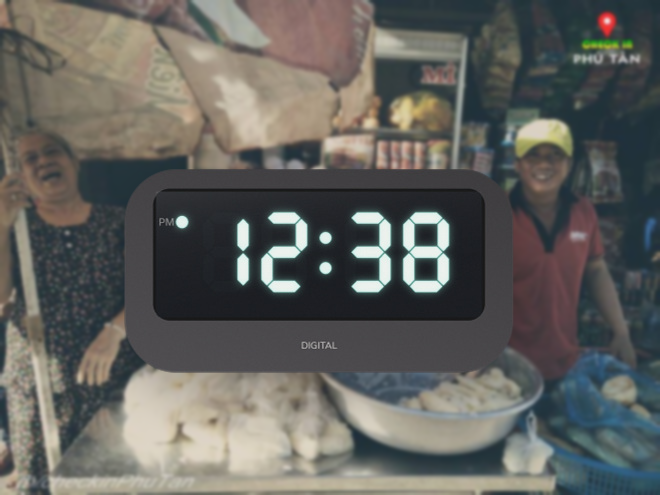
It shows 12,38
